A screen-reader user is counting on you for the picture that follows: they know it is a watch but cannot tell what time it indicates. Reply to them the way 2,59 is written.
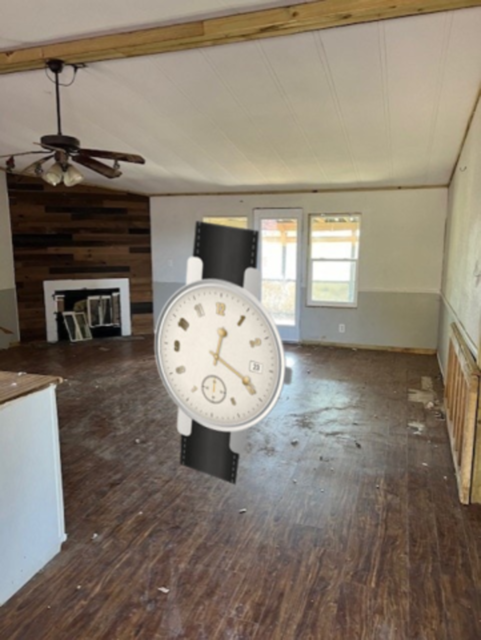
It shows 12,19
